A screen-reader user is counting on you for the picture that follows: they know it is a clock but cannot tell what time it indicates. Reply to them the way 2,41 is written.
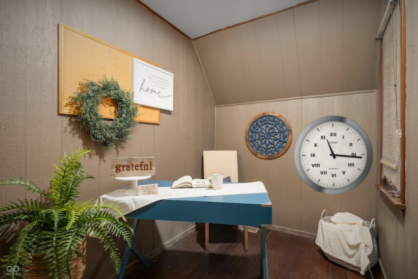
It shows 11,16
